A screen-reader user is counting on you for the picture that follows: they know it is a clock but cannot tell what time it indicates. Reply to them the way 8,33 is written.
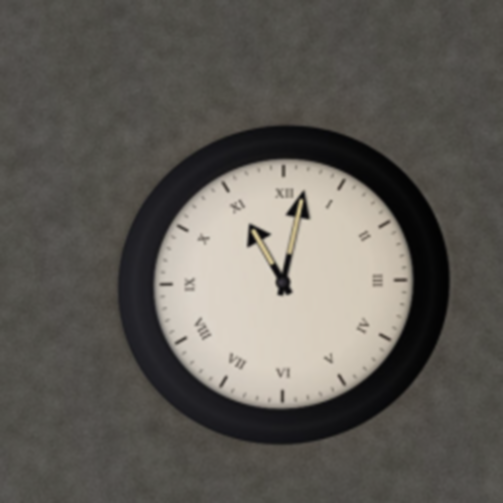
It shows 11,02
